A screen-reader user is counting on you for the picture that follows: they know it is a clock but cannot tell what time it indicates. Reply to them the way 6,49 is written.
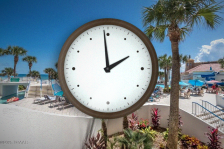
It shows 1,59
